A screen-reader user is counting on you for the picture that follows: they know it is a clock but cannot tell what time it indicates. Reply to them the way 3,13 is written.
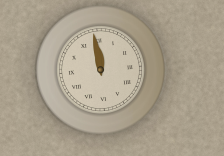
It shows 11,59
